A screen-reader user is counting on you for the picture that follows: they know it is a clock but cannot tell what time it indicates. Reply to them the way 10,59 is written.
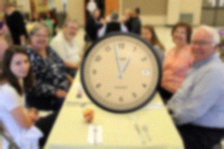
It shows 12,58
